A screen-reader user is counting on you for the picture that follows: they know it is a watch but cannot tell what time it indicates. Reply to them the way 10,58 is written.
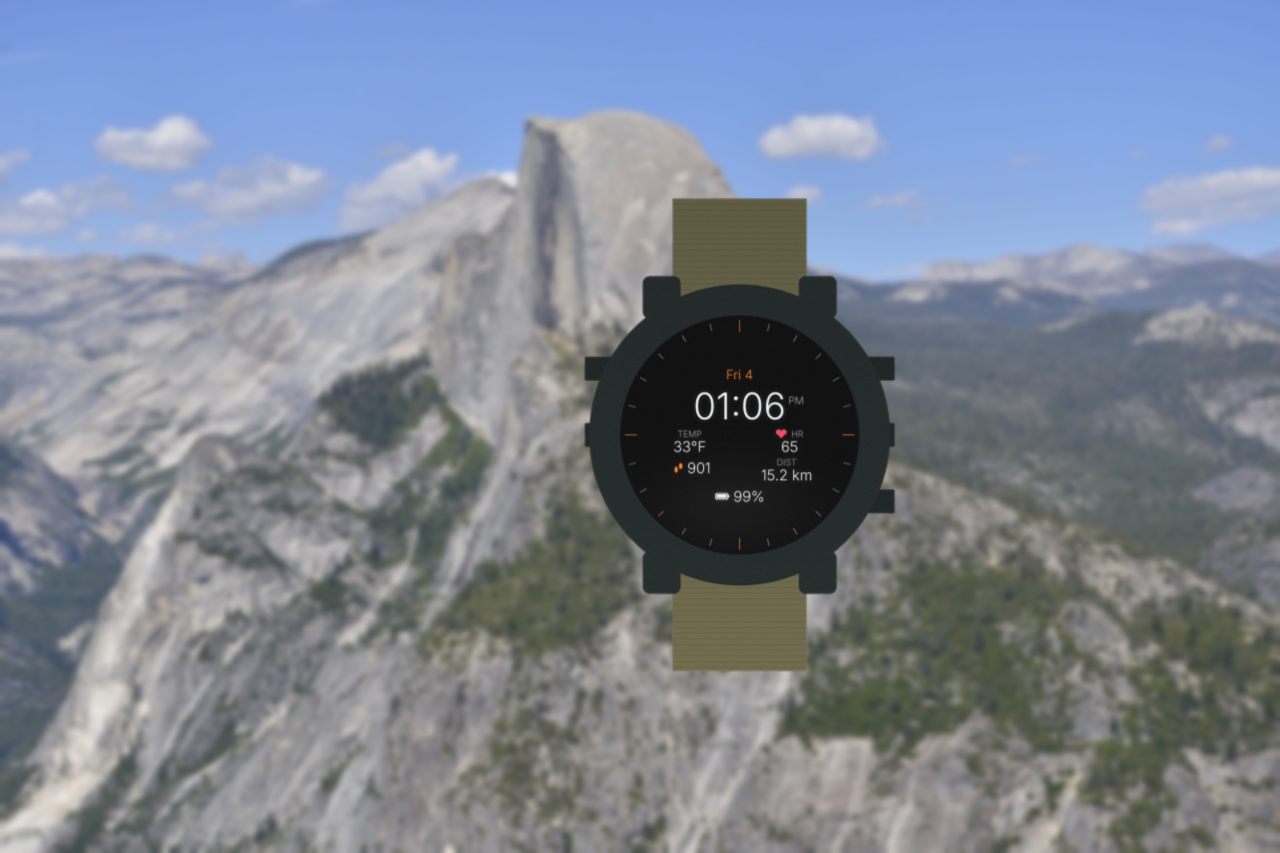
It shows 1,06
